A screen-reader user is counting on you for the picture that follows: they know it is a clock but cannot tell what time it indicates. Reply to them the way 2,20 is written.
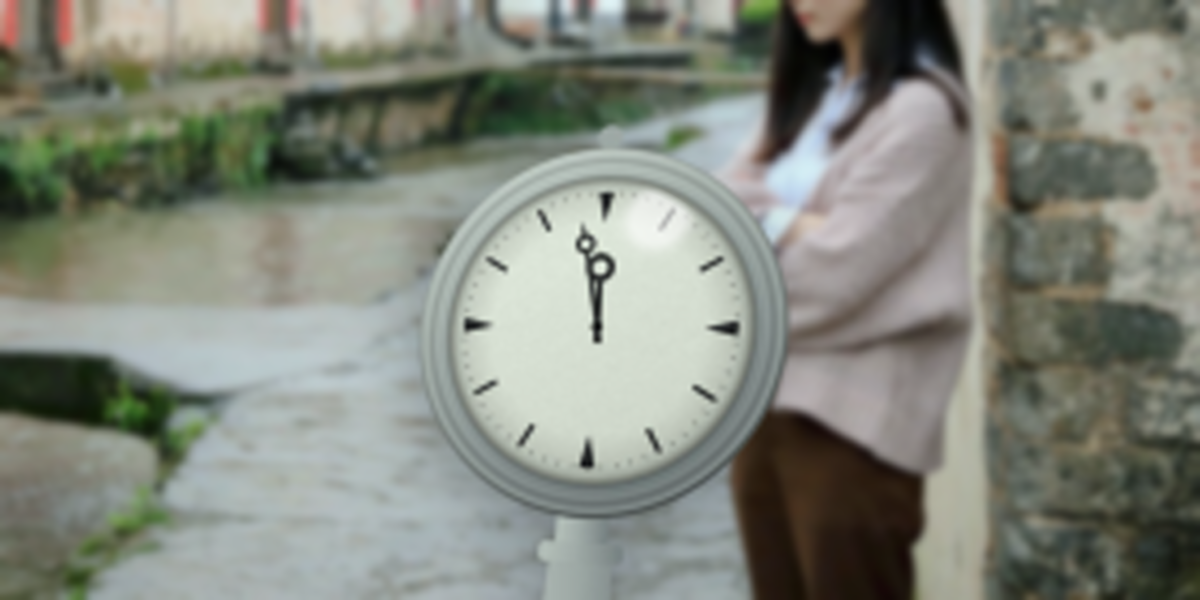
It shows 11,58
